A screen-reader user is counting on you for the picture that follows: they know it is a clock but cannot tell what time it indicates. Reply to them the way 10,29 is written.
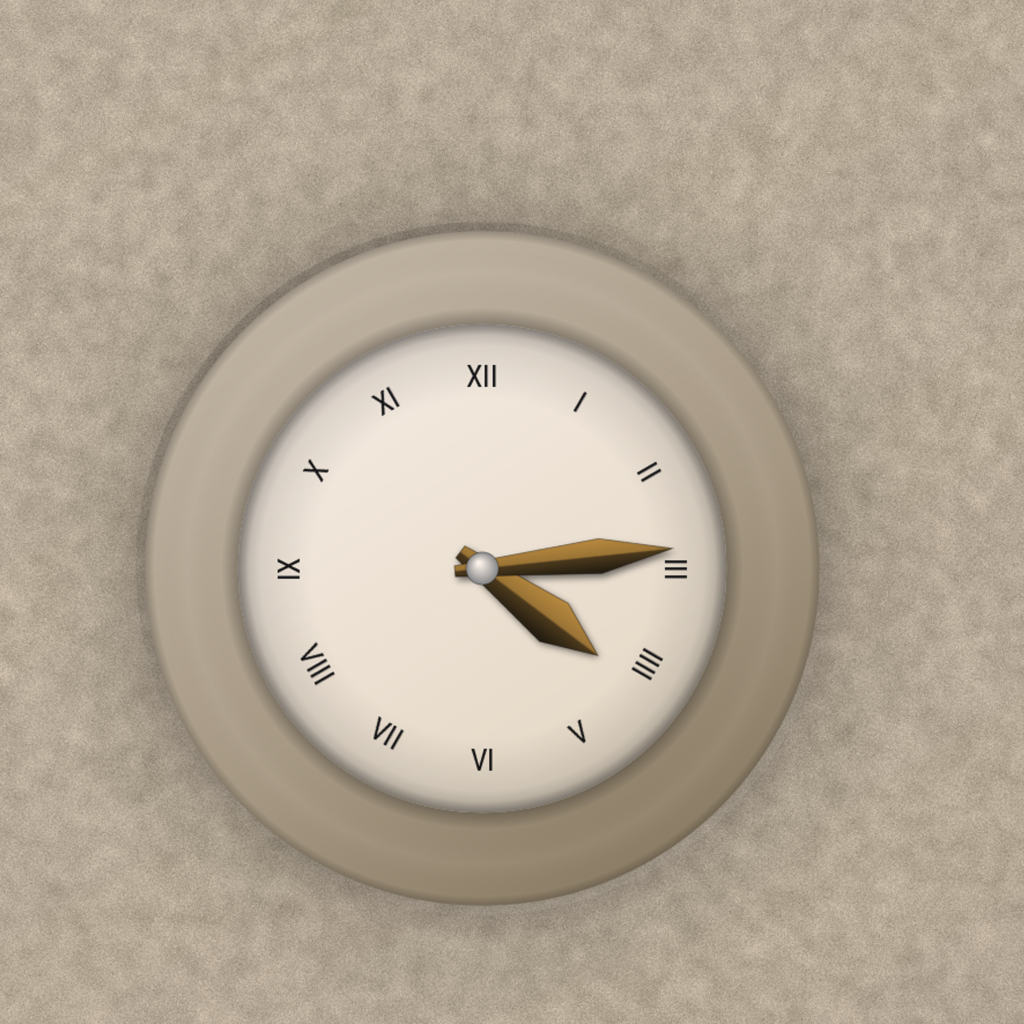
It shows 4,14
